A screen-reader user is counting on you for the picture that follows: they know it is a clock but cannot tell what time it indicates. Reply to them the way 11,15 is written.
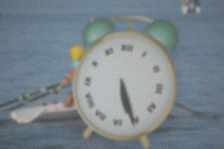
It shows 5,26
